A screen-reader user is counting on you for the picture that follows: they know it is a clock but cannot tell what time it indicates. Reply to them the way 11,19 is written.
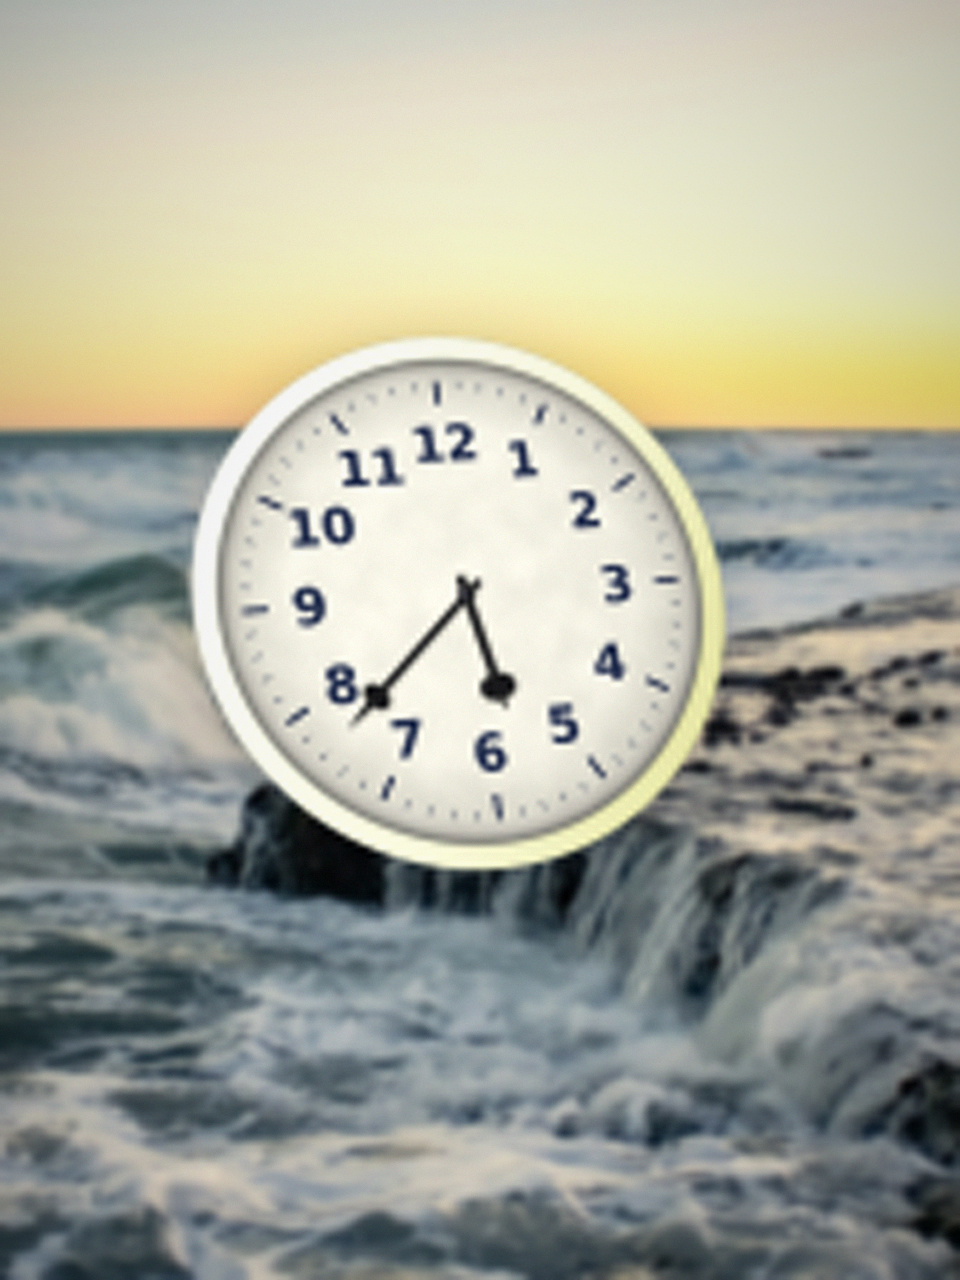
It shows 5,38
